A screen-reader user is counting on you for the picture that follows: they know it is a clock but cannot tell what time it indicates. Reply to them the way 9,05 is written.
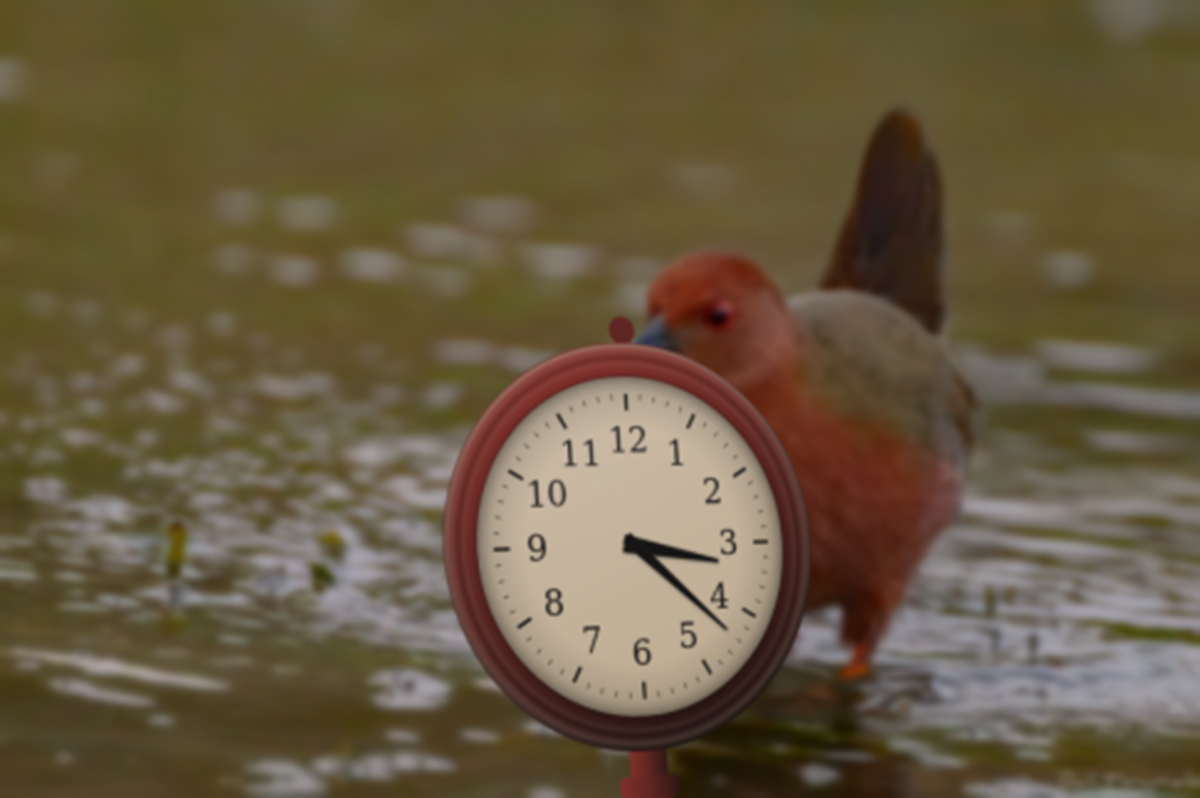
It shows 3,22
